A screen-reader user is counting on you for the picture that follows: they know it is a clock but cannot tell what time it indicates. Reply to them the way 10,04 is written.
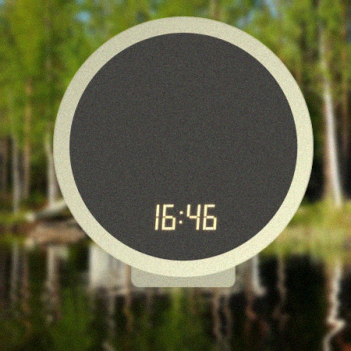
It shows 16,46
